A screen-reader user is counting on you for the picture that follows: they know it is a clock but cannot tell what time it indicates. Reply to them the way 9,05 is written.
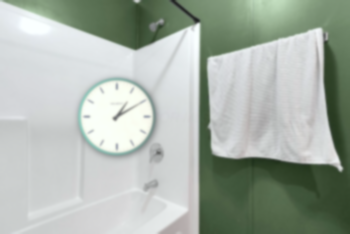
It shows 1,10
